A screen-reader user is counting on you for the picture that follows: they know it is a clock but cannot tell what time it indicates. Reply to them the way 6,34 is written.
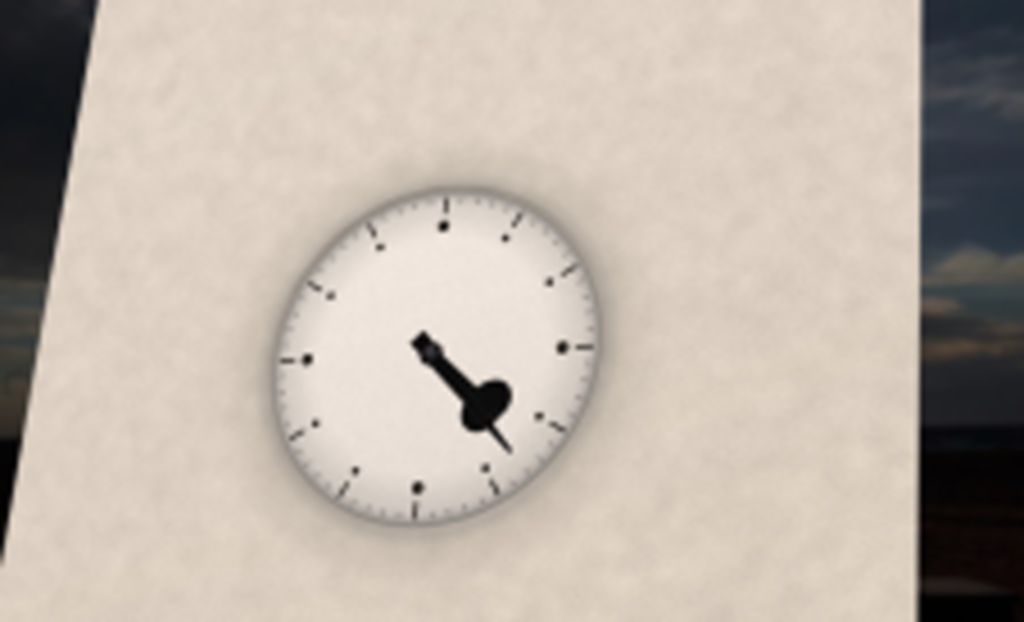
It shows 4,23
